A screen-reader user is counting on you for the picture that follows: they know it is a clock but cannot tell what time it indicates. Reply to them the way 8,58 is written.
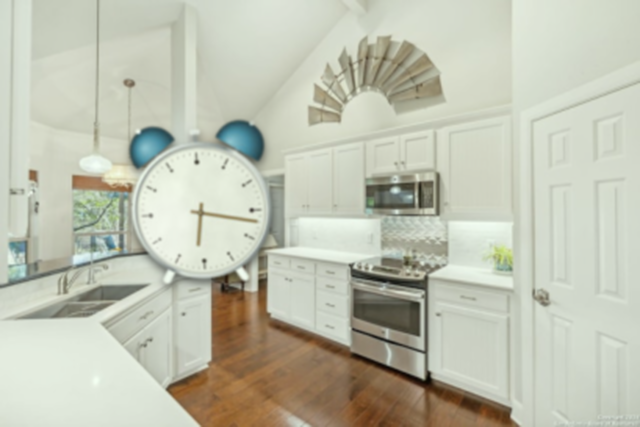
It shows 6,17
